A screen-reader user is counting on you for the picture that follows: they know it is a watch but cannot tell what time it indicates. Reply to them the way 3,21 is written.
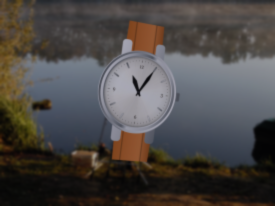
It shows 11,05
